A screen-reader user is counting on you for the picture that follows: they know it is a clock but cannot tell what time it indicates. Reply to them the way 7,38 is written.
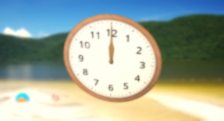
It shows 12,00
